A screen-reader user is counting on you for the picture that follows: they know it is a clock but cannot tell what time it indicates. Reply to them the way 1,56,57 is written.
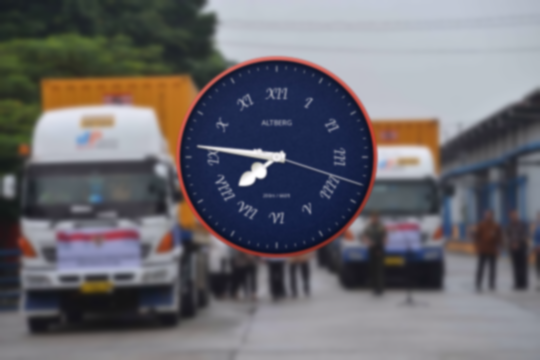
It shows 7,46,18
